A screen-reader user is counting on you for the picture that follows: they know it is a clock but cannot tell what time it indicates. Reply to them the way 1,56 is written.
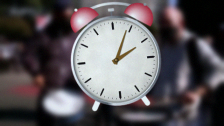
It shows 2,04
